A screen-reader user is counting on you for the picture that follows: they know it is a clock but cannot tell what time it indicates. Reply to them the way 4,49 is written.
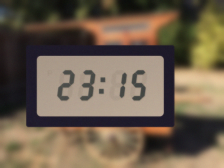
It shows 23,15
